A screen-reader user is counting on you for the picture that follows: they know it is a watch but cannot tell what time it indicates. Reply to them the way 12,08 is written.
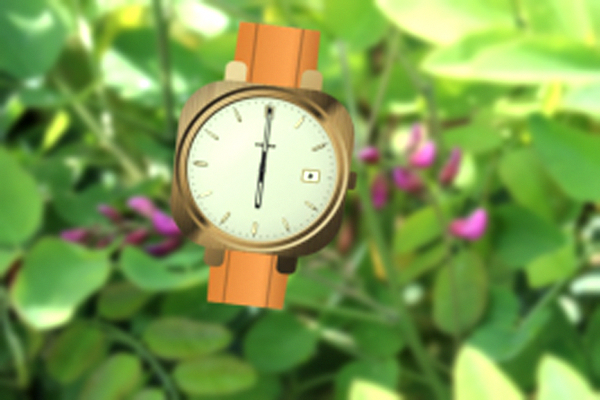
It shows 6,00
